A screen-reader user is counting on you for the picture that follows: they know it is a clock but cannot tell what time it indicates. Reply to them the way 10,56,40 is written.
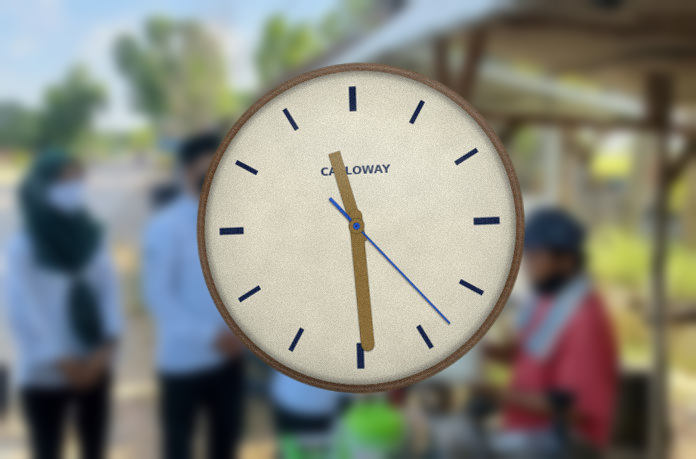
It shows 11,29,23
